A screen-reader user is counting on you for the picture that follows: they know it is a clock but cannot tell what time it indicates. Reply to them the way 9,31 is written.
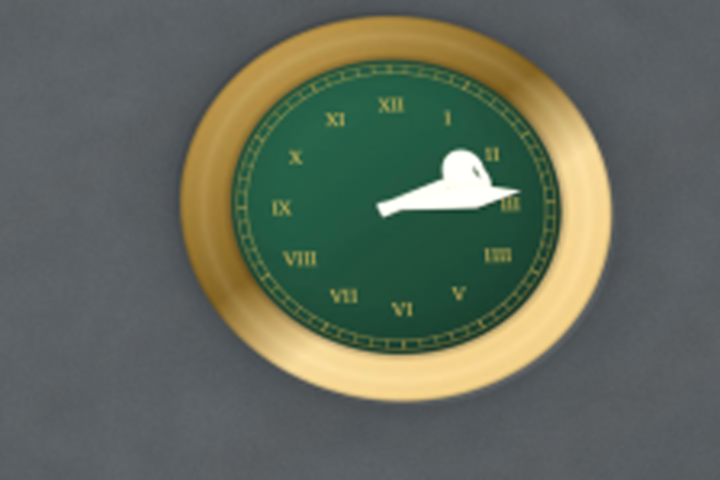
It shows 2,14
